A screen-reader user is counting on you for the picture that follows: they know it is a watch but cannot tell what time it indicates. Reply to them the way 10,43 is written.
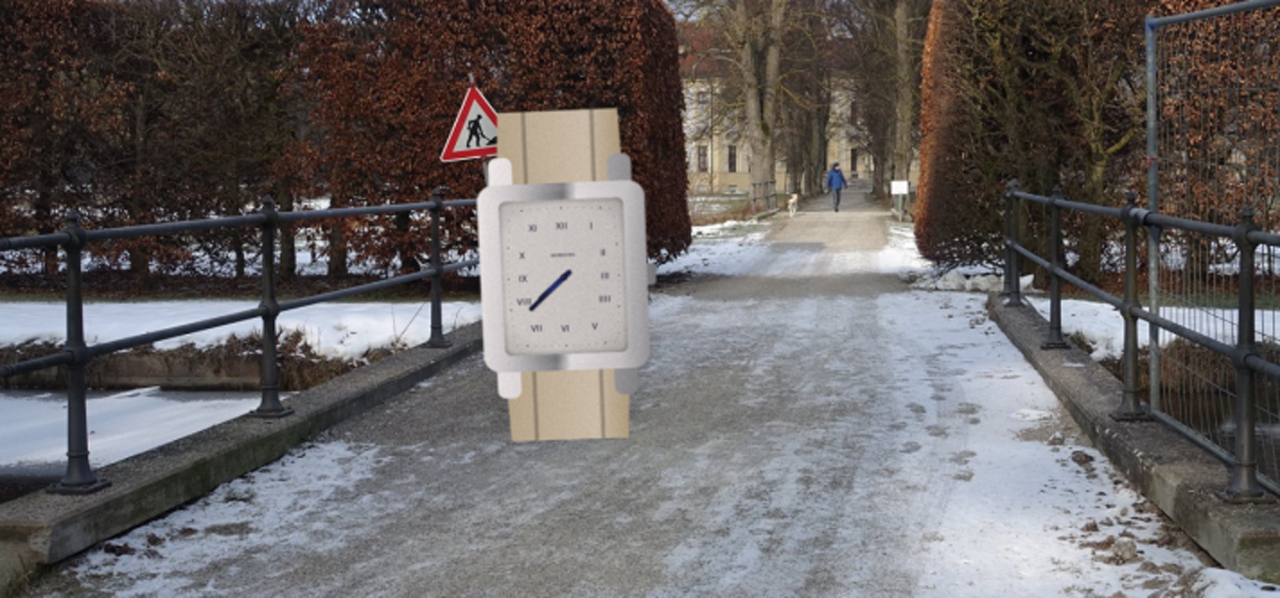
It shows 7,38
